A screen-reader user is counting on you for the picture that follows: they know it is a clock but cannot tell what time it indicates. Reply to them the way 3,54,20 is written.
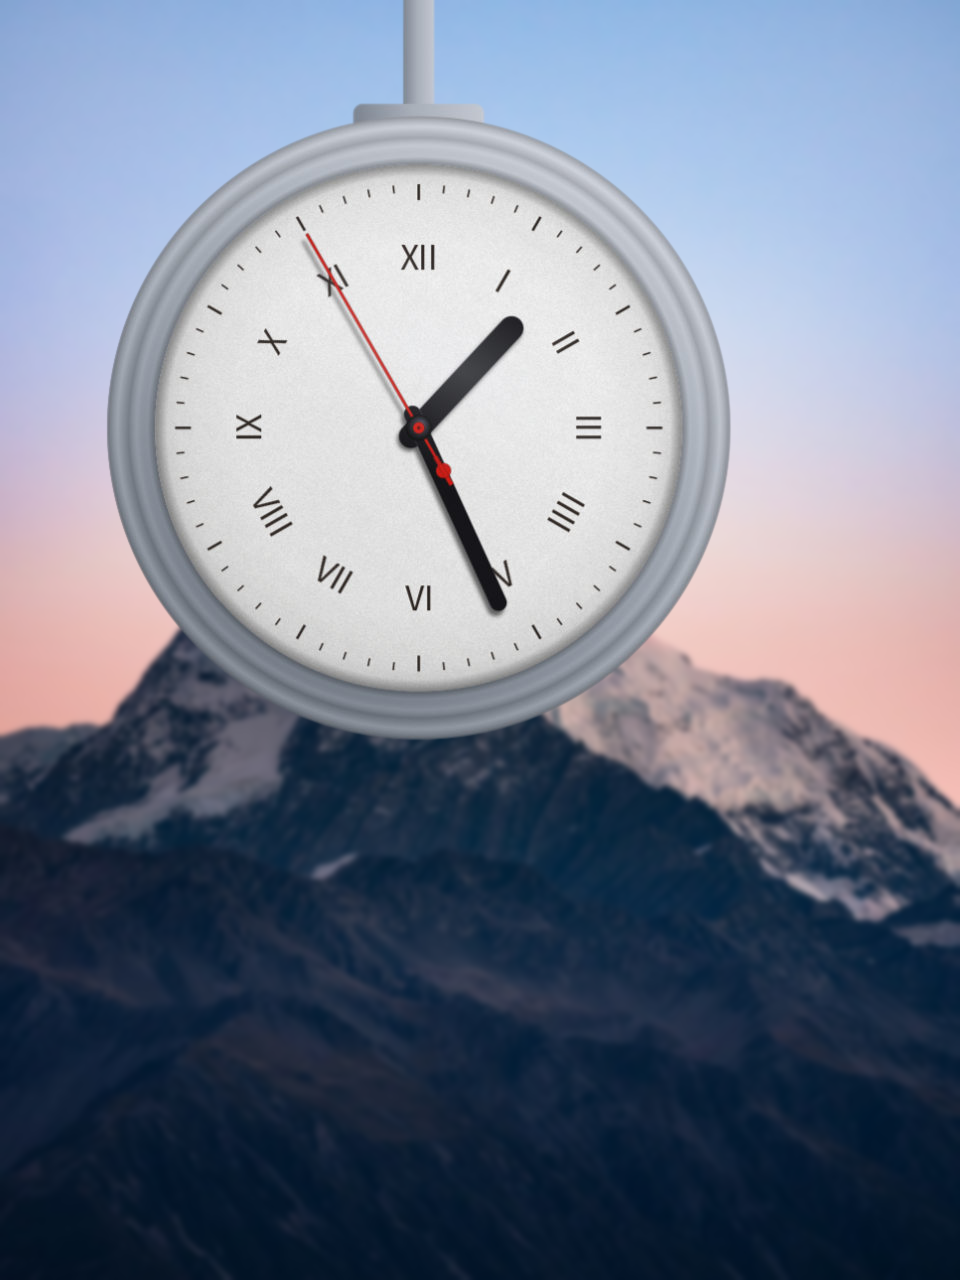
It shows 1,25,55
